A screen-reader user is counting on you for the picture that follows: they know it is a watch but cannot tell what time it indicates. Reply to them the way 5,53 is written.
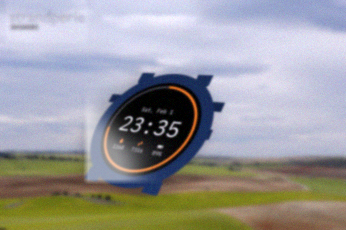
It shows 23,35
